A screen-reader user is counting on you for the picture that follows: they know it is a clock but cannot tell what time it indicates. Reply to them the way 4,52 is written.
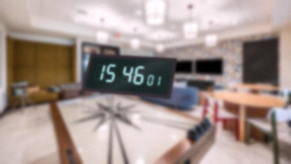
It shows 15,46
